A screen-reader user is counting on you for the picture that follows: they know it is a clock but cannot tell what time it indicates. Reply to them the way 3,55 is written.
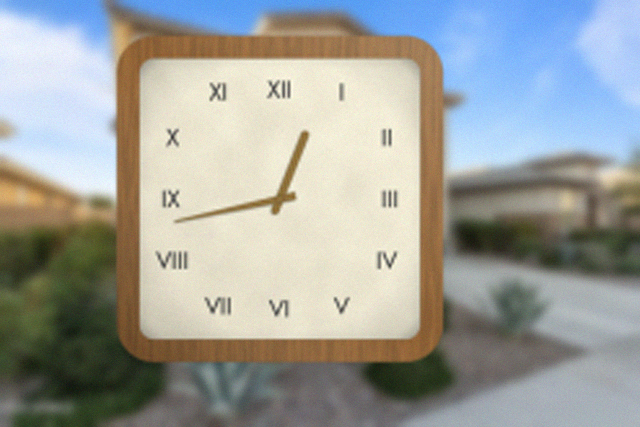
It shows 12,43
